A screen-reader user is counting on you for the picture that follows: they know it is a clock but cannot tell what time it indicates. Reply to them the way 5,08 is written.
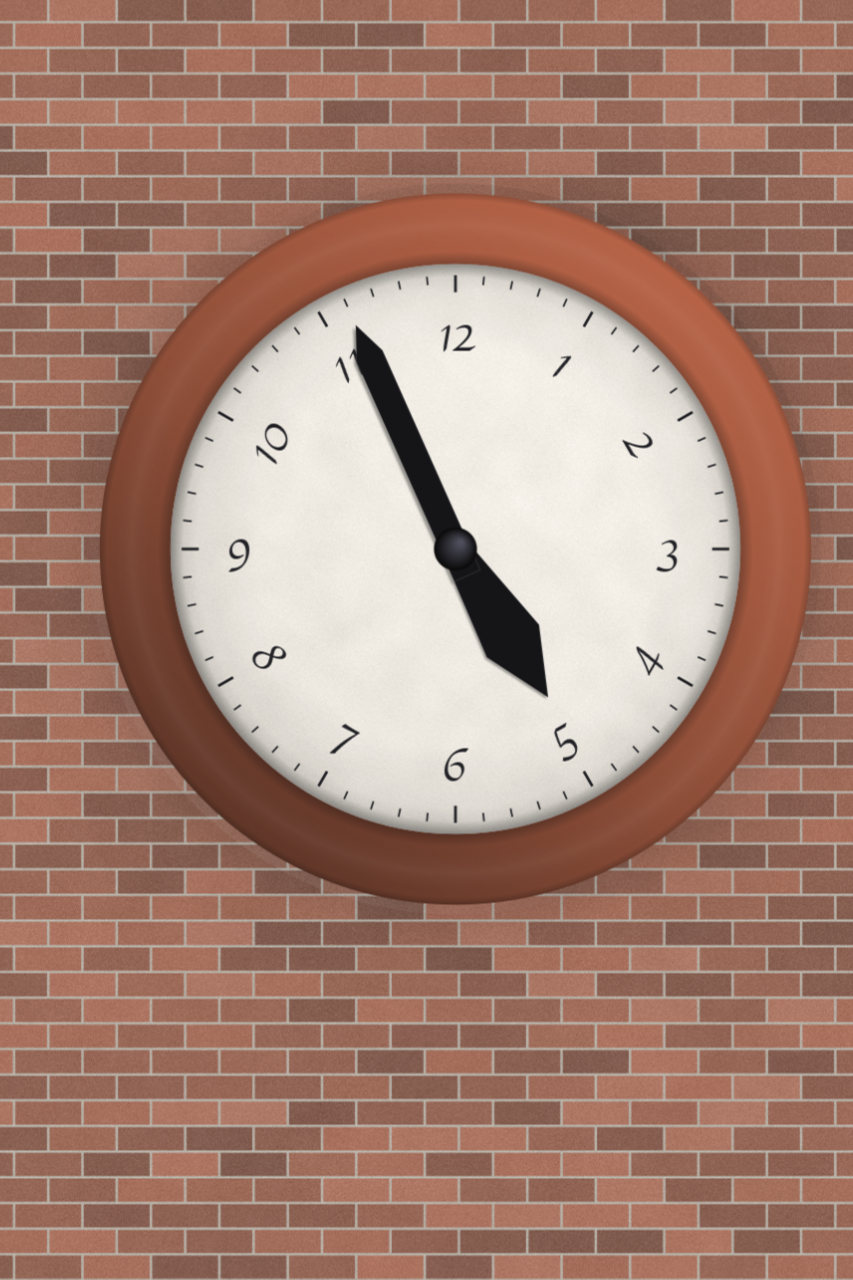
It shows 4,56
